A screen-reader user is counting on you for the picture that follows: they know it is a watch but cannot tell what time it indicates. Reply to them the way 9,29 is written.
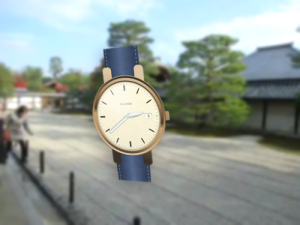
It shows 2,39
